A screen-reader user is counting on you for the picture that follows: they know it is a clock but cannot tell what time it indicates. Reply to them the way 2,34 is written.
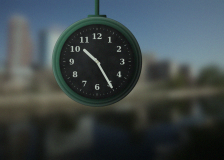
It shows 10,25
